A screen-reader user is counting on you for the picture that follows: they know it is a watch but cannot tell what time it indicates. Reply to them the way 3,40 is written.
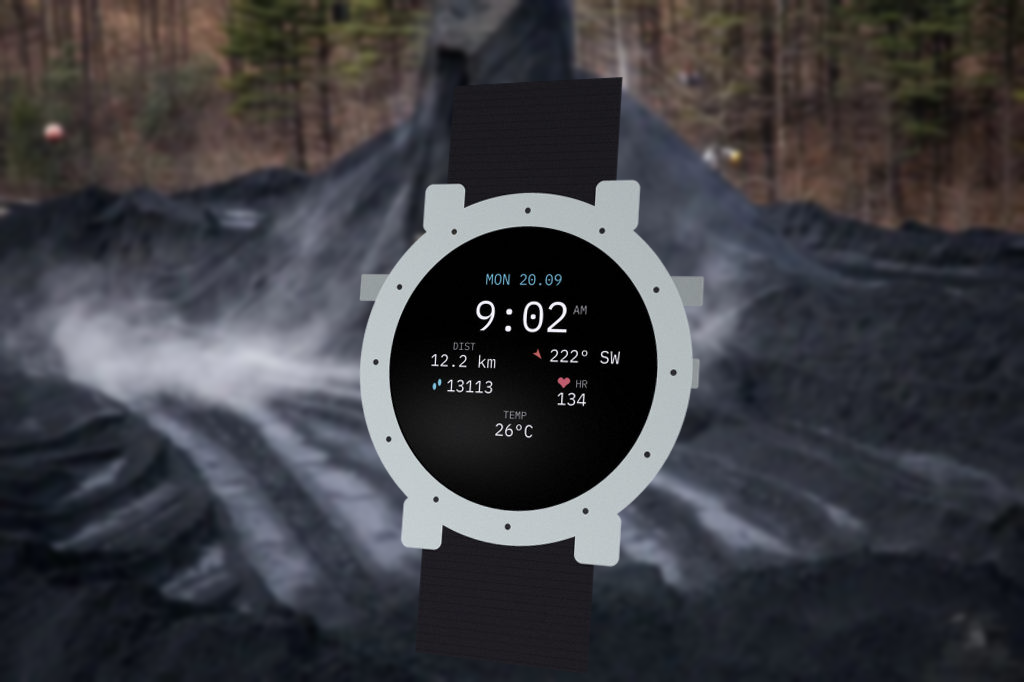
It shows 9,02
